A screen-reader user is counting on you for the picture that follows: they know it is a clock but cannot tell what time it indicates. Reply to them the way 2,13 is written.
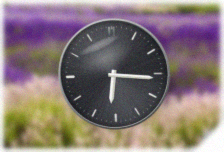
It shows 6,16
